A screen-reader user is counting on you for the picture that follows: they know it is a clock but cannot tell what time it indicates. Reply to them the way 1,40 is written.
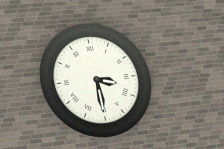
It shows 3,30
